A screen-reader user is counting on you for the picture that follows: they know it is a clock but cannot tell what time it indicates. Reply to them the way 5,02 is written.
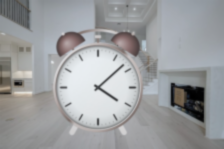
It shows 4,08
